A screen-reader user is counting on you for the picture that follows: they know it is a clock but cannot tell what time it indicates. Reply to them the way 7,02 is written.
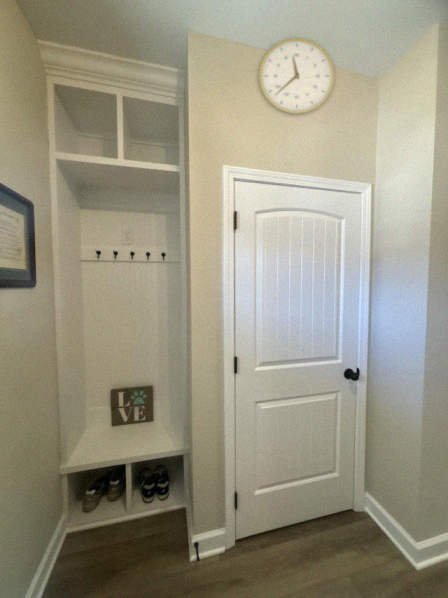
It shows 11,38
